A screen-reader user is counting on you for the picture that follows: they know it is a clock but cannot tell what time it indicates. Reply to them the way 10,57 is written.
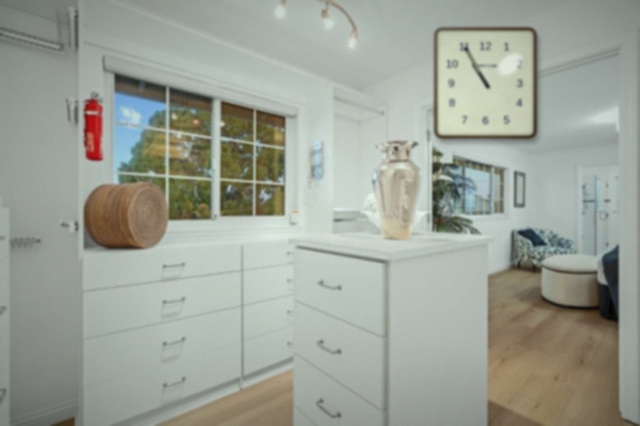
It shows 10,55
